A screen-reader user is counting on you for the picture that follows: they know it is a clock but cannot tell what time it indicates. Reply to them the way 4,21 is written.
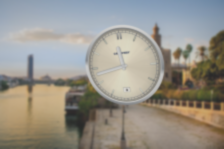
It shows 11,43
